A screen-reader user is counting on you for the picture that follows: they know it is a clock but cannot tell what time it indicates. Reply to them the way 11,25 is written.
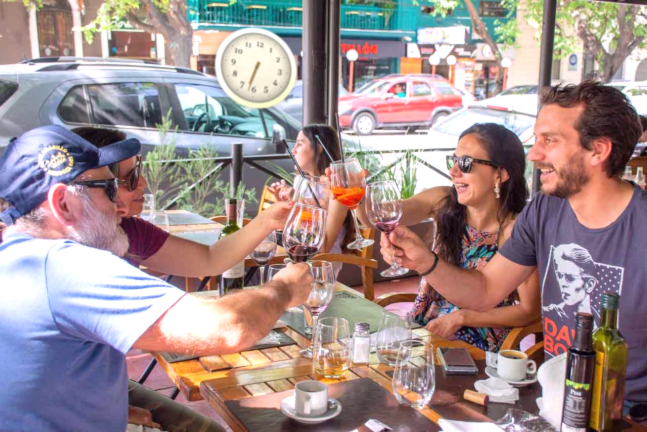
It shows 6,32
